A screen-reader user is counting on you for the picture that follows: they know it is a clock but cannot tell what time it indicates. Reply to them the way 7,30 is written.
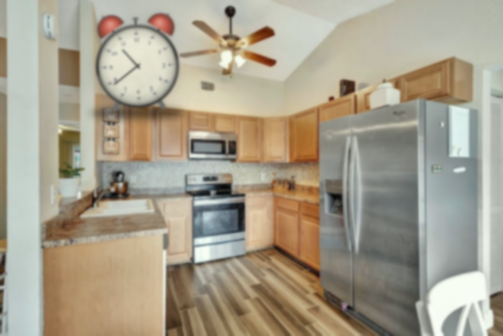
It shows 10,39
